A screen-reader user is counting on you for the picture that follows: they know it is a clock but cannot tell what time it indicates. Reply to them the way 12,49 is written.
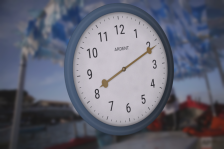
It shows 8,11
